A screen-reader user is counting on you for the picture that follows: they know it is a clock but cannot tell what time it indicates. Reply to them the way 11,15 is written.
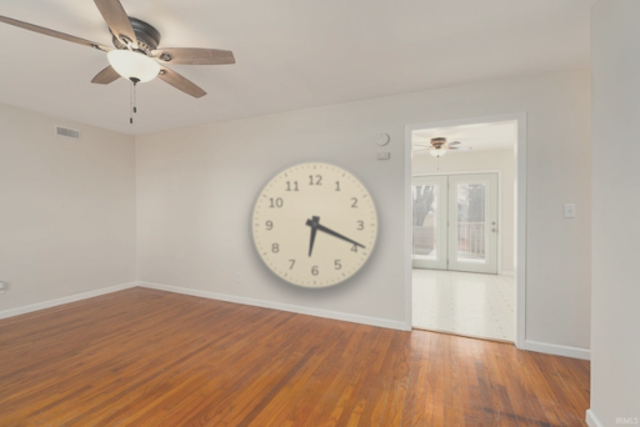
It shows 6,19
